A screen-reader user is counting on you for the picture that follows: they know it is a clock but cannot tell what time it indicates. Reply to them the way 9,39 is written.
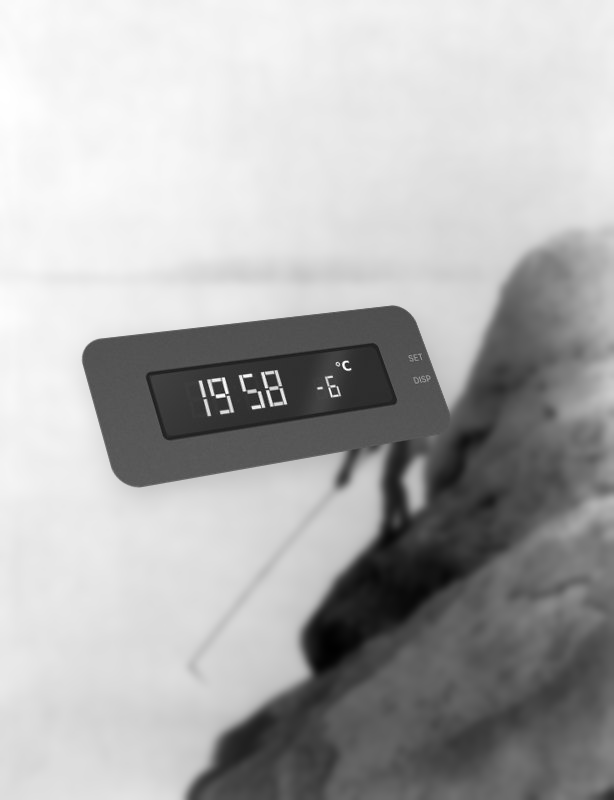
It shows 19,58
